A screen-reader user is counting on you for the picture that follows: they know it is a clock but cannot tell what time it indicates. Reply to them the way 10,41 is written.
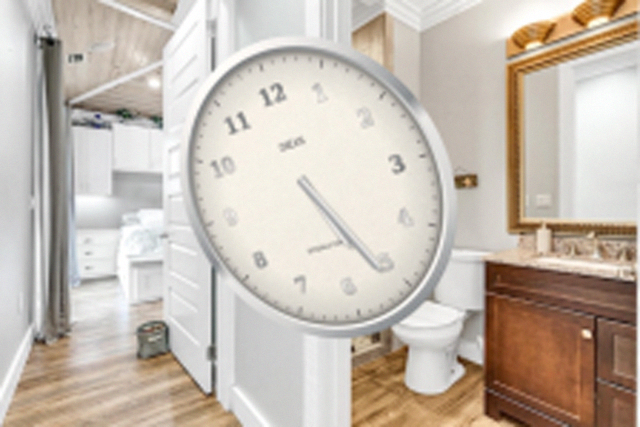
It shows 5,26
